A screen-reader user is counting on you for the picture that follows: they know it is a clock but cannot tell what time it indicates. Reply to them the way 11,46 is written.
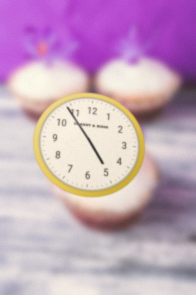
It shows 4,54
